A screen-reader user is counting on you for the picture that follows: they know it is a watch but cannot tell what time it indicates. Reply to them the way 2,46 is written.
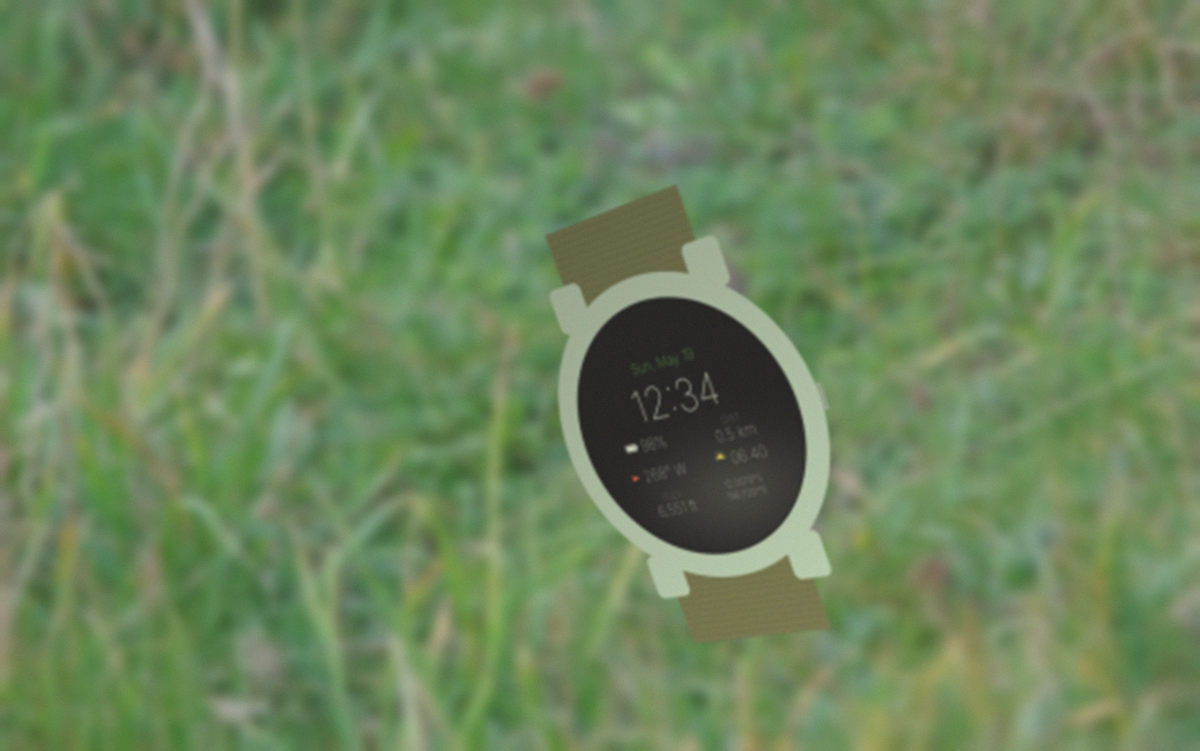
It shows 12,34
